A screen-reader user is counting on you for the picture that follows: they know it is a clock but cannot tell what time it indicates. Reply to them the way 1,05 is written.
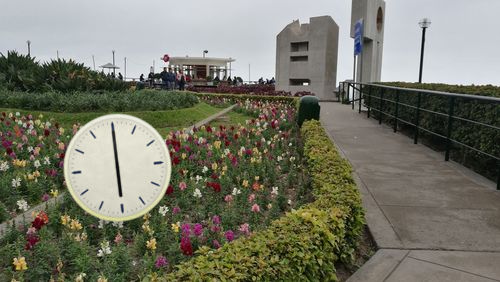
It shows 6,00
